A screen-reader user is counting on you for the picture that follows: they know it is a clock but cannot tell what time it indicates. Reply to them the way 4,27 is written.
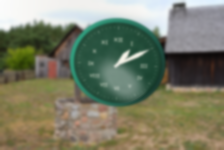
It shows 1,10
